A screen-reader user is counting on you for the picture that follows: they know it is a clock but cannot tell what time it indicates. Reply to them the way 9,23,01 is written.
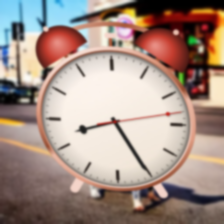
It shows 8,25,13
